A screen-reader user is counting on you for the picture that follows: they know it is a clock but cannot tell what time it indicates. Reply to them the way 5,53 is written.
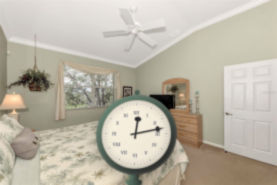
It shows 12,13
